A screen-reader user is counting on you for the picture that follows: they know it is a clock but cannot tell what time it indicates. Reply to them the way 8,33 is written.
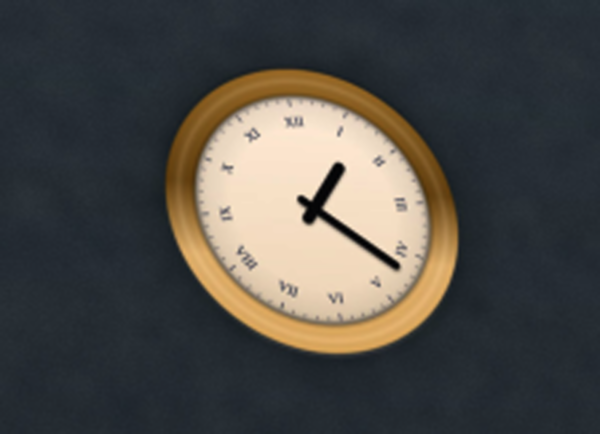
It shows 1,22
